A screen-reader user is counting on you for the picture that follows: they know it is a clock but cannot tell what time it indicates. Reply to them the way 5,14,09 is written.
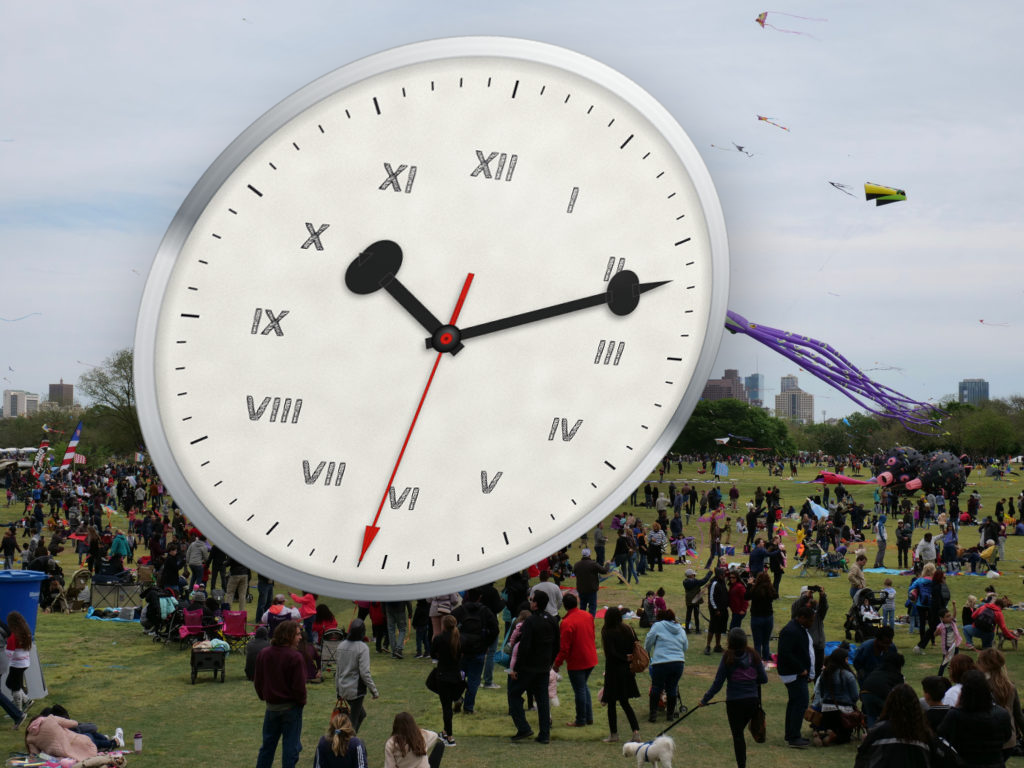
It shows 10,11,31
